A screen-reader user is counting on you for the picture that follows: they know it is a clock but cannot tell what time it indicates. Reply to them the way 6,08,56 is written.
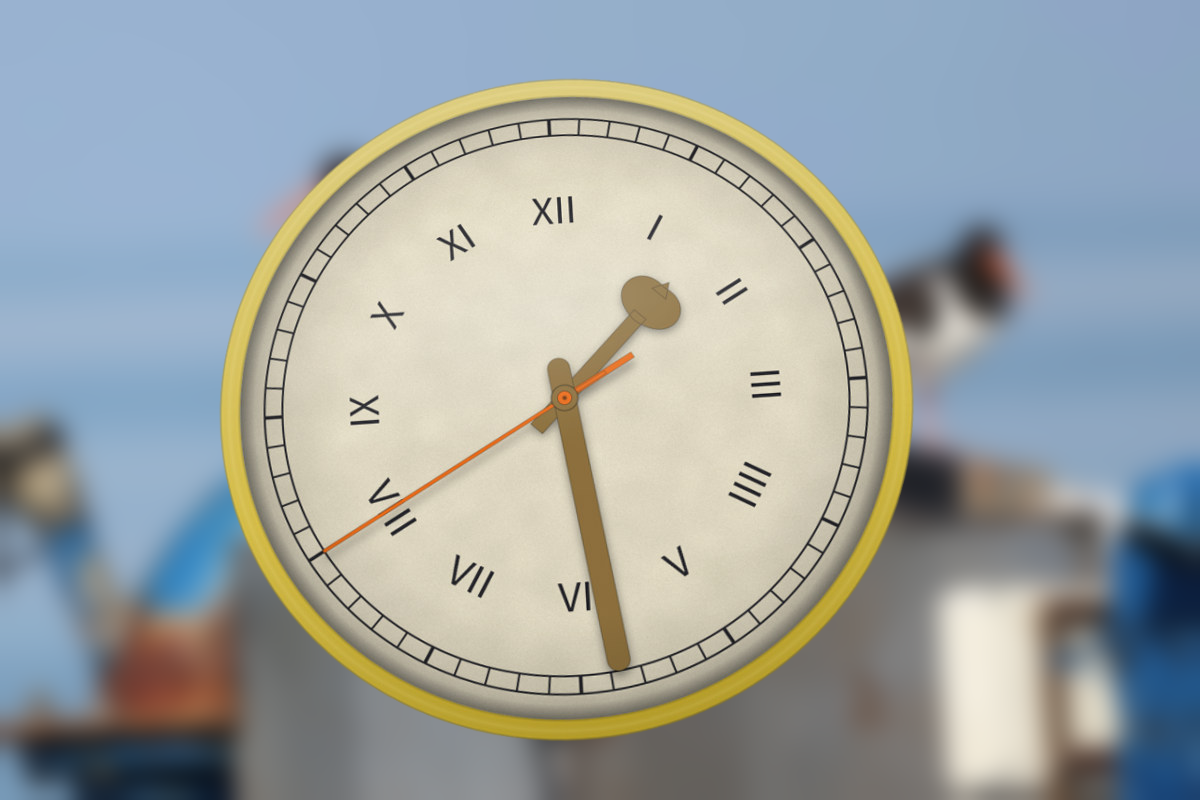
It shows 1,28,40
